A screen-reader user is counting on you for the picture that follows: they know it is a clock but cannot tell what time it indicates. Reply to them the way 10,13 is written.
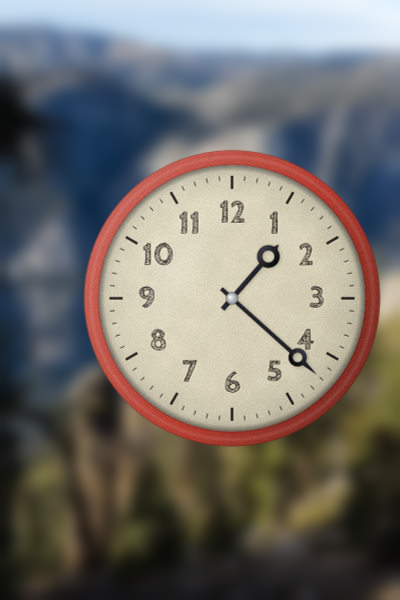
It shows 1,22
